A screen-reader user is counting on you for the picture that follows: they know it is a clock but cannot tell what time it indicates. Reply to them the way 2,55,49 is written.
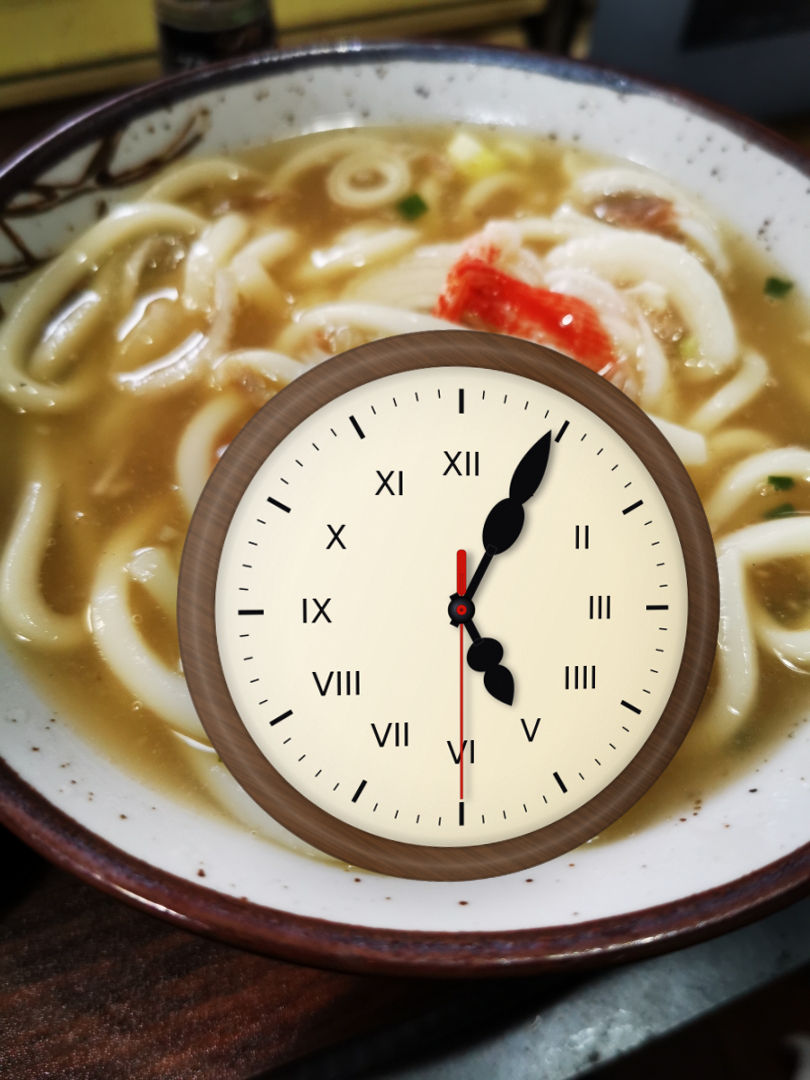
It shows 5,04,30
